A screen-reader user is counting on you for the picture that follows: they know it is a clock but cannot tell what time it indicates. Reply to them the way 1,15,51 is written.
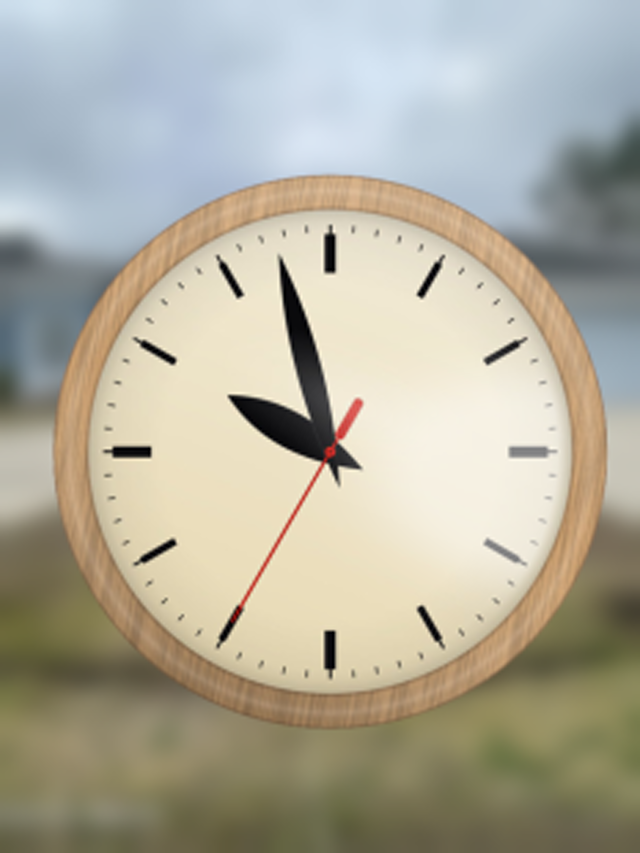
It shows 9,57,35
